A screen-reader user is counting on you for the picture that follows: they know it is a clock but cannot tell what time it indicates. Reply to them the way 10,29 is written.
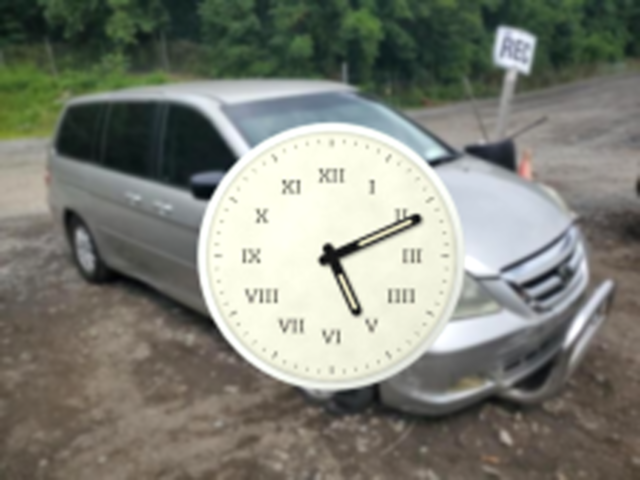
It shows 5,11
